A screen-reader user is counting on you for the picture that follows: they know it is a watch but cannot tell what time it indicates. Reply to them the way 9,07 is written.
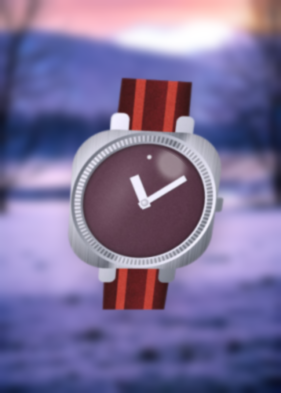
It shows 11,09
